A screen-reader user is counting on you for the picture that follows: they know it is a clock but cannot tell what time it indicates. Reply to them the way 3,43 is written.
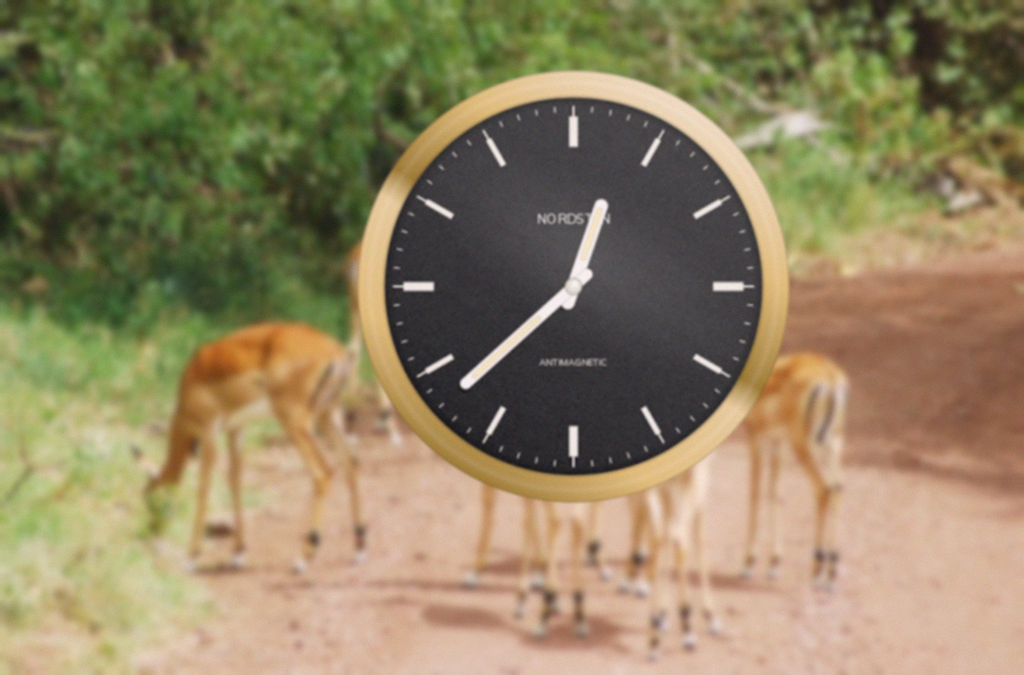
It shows 12,38
